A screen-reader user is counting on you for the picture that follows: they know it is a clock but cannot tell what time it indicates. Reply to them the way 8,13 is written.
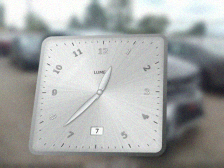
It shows 12,37
